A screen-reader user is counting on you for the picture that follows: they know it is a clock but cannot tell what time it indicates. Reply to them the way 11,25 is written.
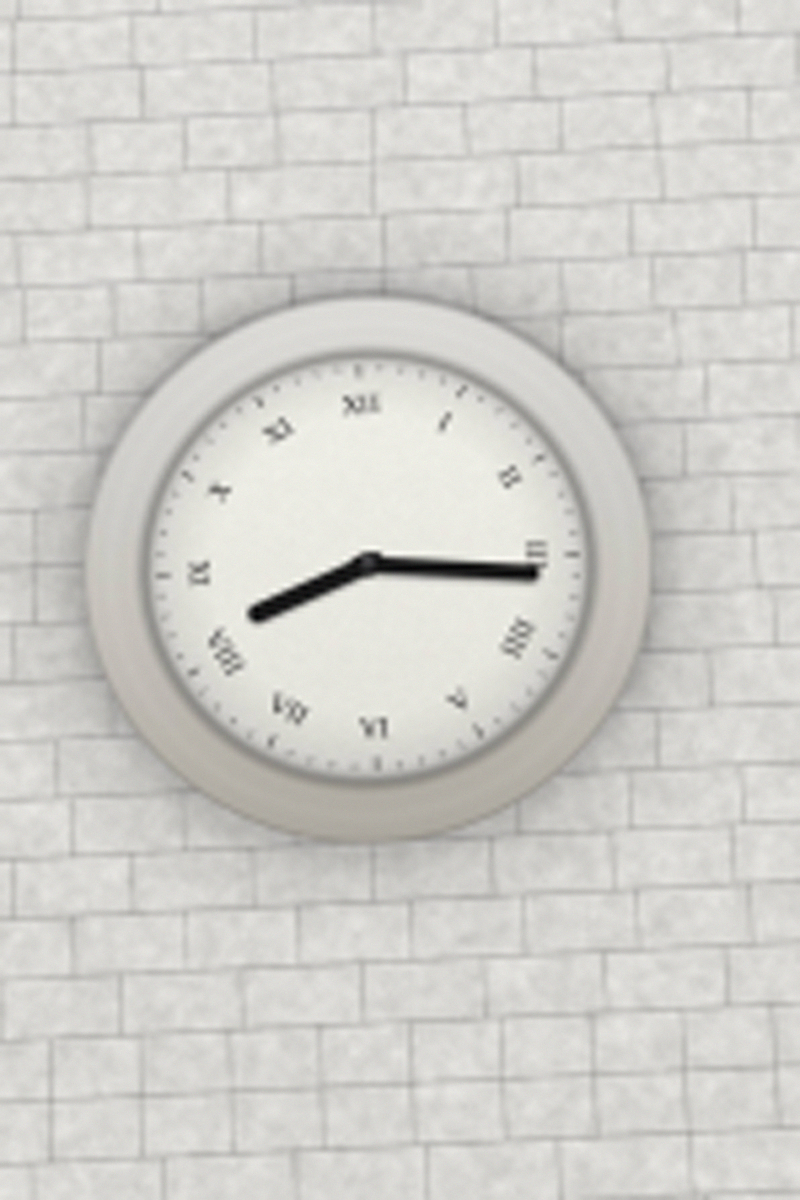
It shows 8,16
